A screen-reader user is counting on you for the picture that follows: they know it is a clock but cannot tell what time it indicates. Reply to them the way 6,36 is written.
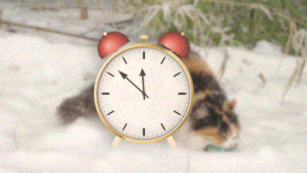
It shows 11,52
